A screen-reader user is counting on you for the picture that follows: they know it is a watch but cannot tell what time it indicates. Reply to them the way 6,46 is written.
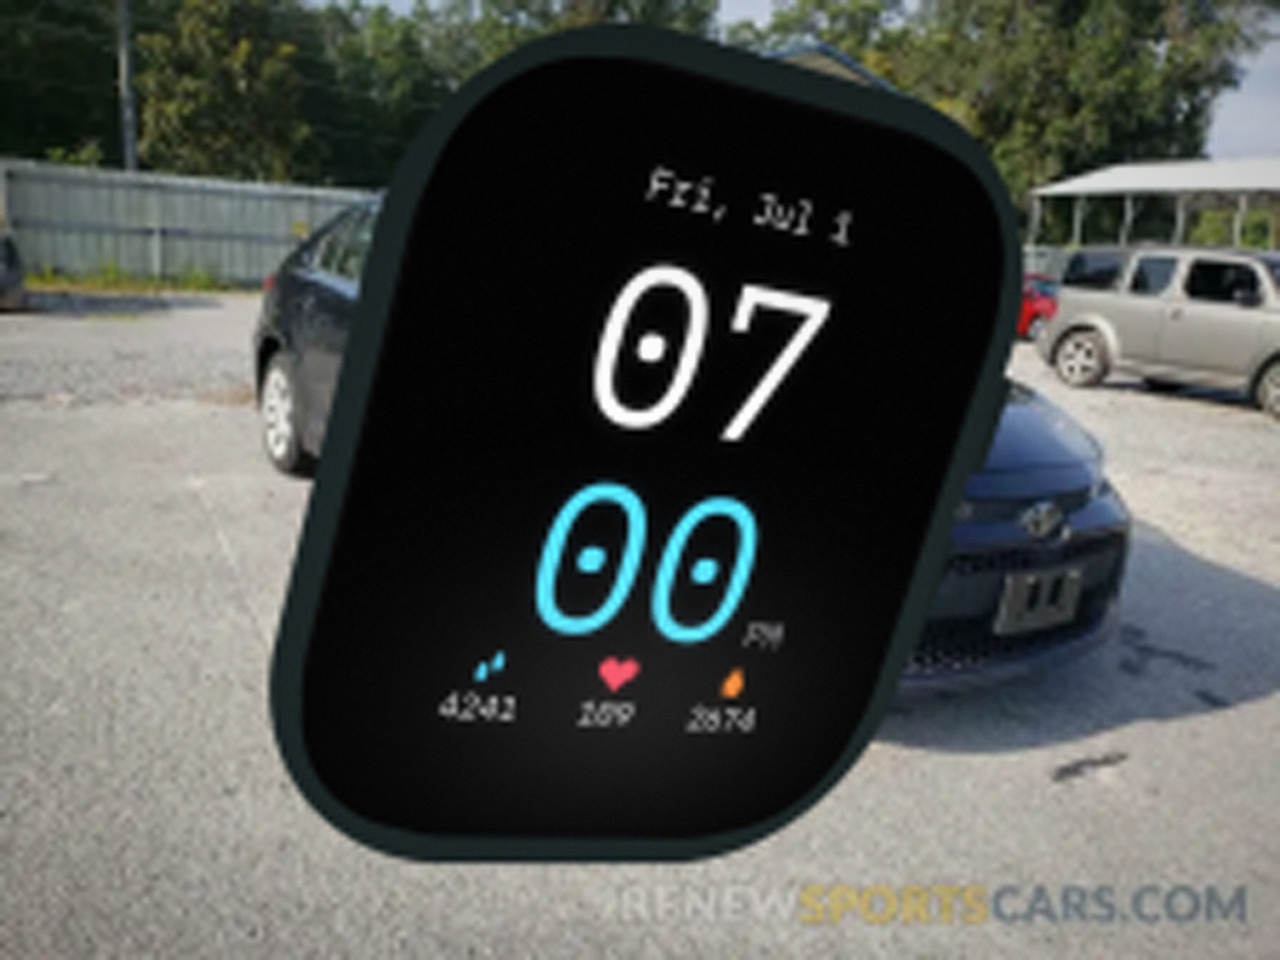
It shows 7,00
